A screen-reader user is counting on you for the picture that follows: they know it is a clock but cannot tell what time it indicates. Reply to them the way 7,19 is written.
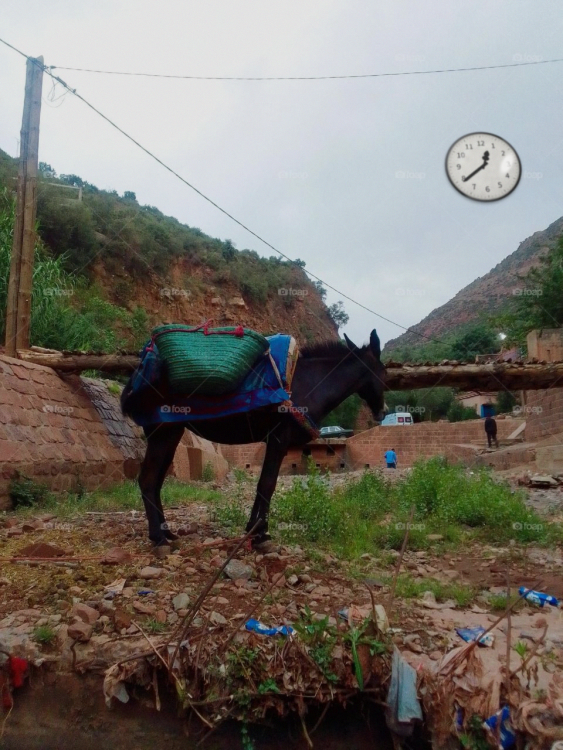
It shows 12,39
